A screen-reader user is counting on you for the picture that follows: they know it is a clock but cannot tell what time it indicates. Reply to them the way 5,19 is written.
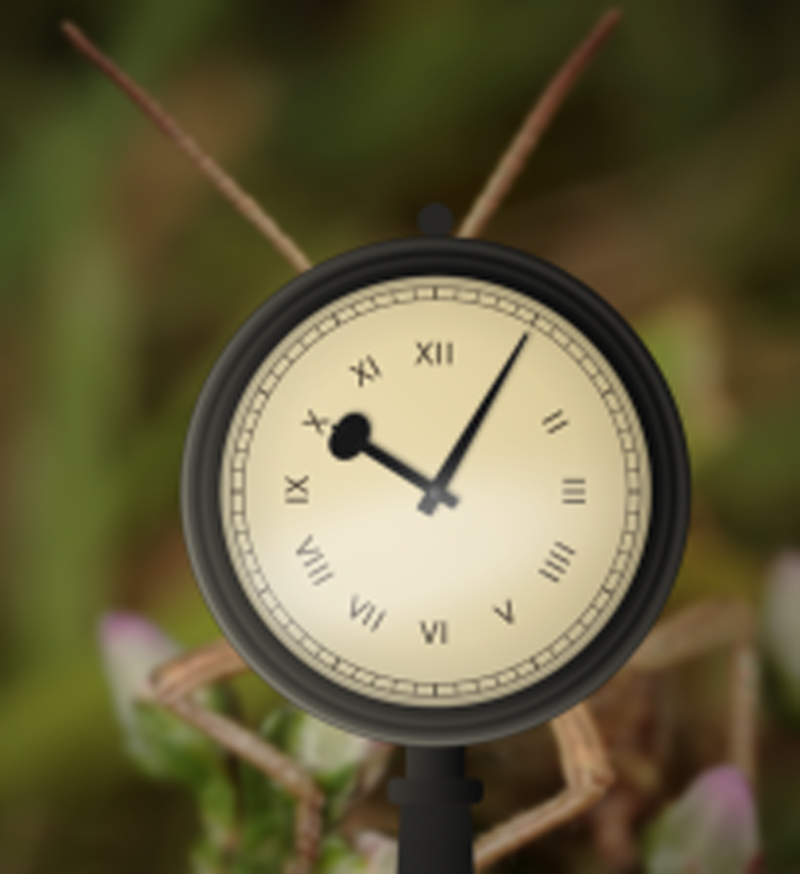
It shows 10,05
